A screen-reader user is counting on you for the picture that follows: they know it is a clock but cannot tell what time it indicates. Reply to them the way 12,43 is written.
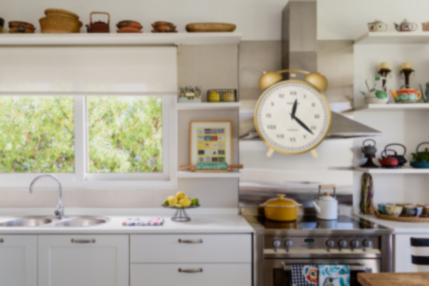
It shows 12,22
